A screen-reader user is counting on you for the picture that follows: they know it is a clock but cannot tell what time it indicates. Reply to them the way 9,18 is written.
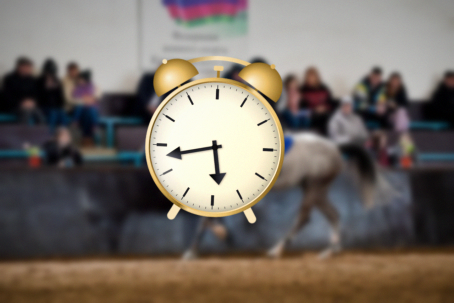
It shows 5,43
